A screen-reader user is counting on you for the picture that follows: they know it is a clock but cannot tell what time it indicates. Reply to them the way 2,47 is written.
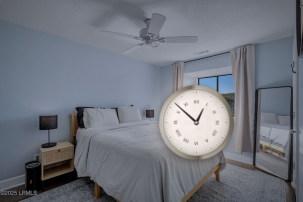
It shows 12,52
